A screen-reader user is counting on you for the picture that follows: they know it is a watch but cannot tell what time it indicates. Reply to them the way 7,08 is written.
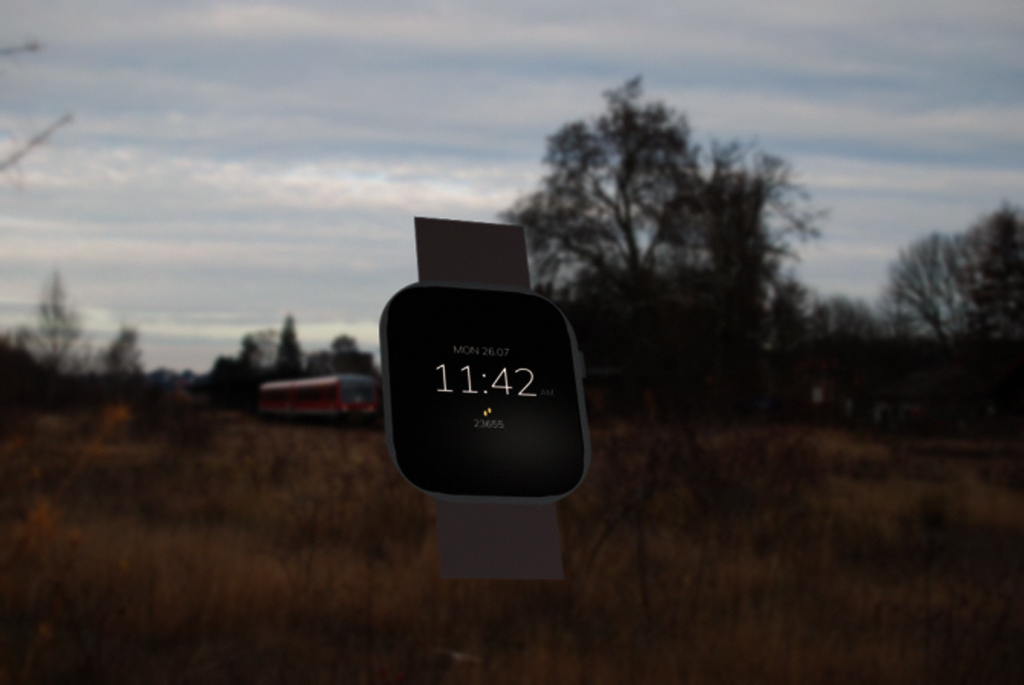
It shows 11,42
